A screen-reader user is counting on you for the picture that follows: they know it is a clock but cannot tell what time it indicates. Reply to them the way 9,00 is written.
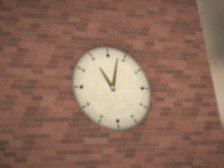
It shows 11,03
